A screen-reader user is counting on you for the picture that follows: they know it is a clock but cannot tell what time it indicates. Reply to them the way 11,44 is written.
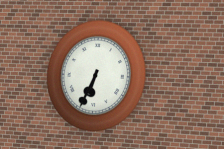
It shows 6,34
